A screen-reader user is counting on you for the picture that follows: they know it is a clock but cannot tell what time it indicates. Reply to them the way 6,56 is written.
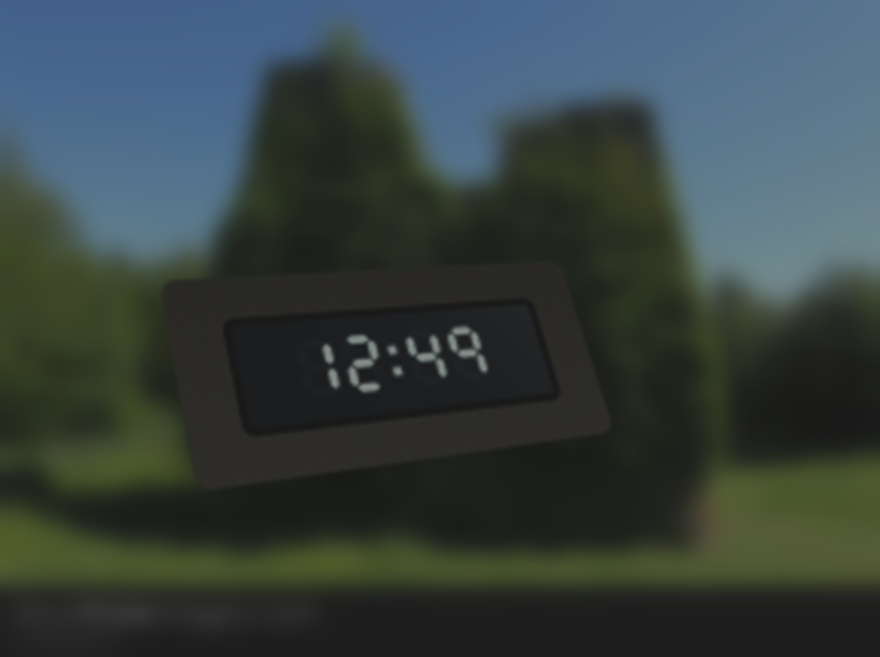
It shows 12,49
